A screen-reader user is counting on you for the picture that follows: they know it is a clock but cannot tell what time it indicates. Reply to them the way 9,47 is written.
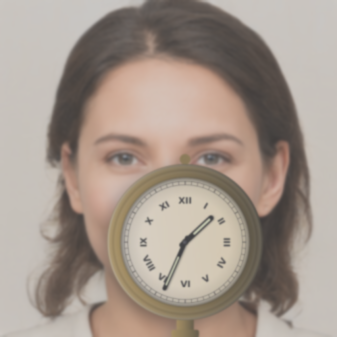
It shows 1,34
